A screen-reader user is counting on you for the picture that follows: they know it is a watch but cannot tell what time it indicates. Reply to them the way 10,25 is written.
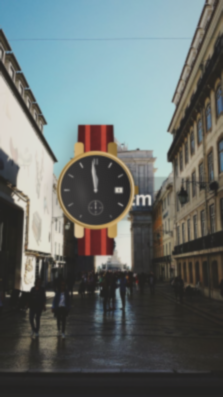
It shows 11,59
